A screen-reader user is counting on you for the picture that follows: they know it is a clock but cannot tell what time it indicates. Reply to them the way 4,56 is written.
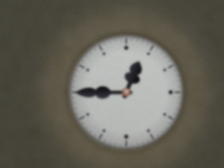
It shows 12,45
